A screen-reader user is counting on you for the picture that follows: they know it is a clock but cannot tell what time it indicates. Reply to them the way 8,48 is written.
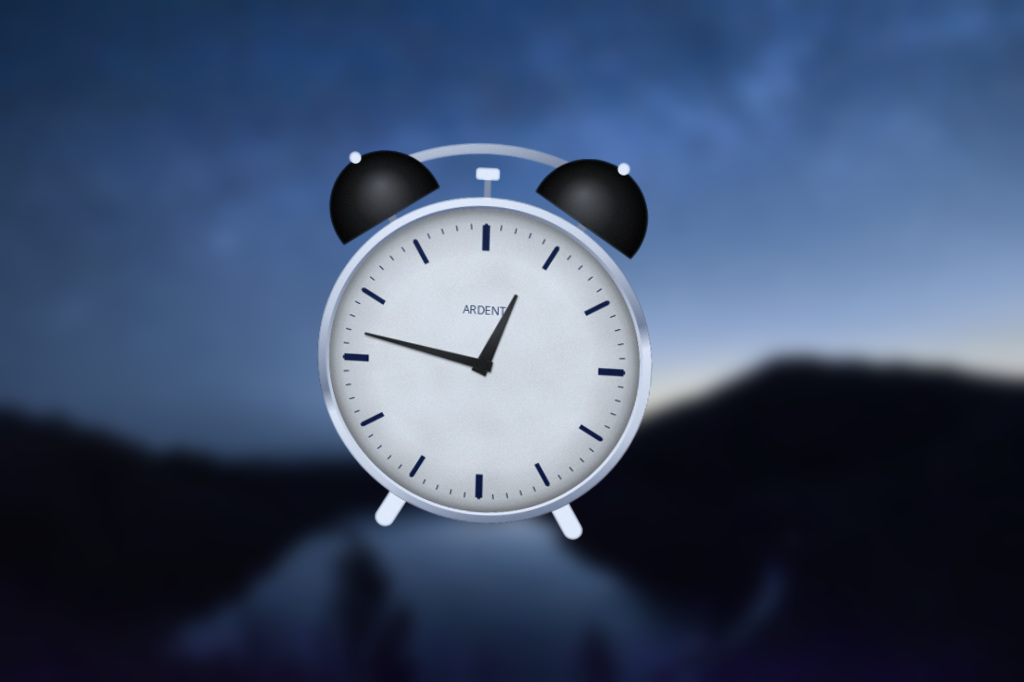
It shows 12,47
